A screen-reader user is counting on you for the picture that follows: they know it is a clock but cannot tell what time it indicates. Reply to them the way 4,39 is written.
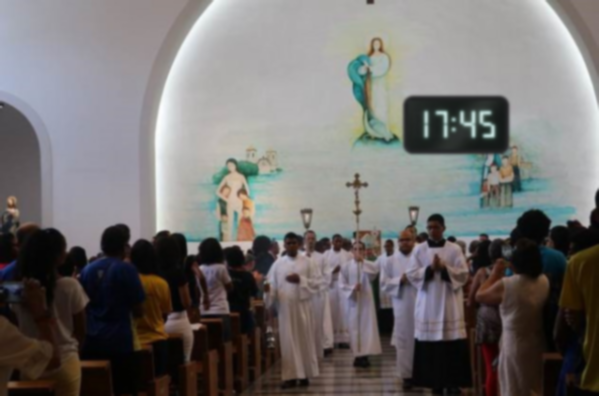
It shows 17,45
